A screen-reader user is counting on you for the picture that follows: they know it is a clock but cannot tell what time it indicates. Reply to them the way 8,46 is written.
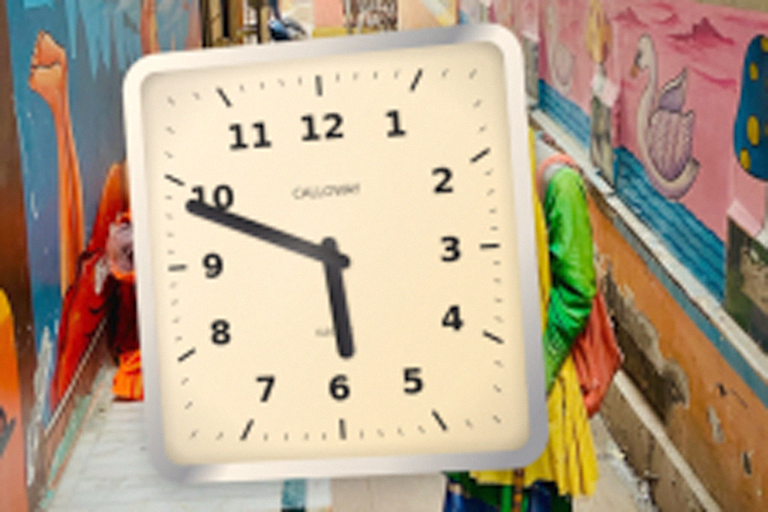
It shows 5,49
